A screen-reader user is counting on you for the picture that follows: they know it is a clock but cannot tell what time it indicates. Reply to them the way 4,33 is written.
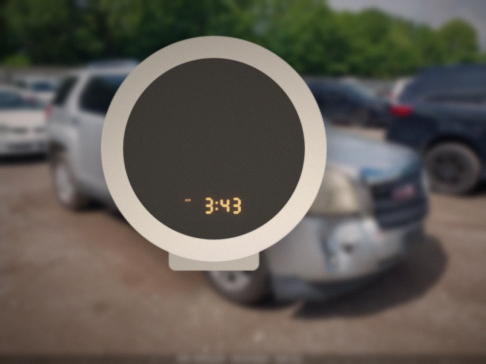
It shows 3,43
